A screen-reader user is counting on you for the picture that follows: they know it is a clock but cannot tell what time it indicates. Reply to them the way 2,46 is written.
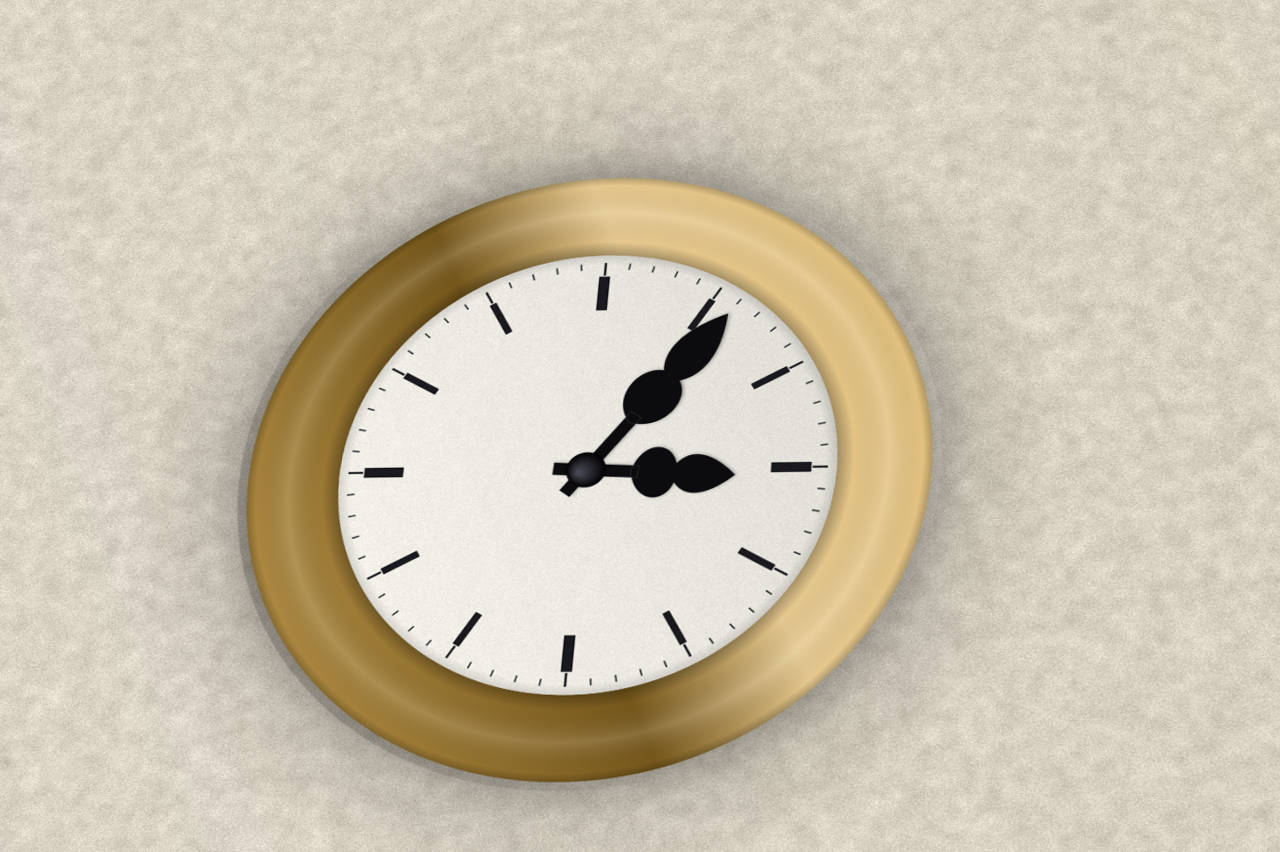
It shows 3,06
